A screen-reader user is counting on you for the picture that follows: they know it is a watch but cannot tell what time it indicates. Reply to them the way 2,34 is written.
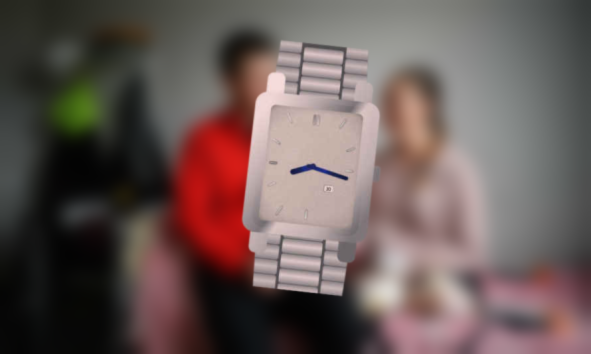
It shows 8,17
